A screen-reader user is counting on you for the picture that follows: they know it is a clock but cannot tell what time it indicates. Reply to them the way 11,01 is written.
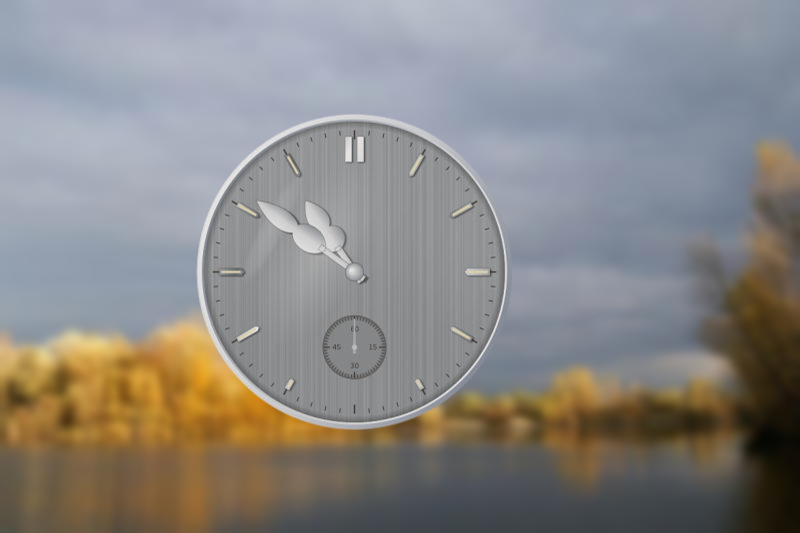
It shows 10,51
